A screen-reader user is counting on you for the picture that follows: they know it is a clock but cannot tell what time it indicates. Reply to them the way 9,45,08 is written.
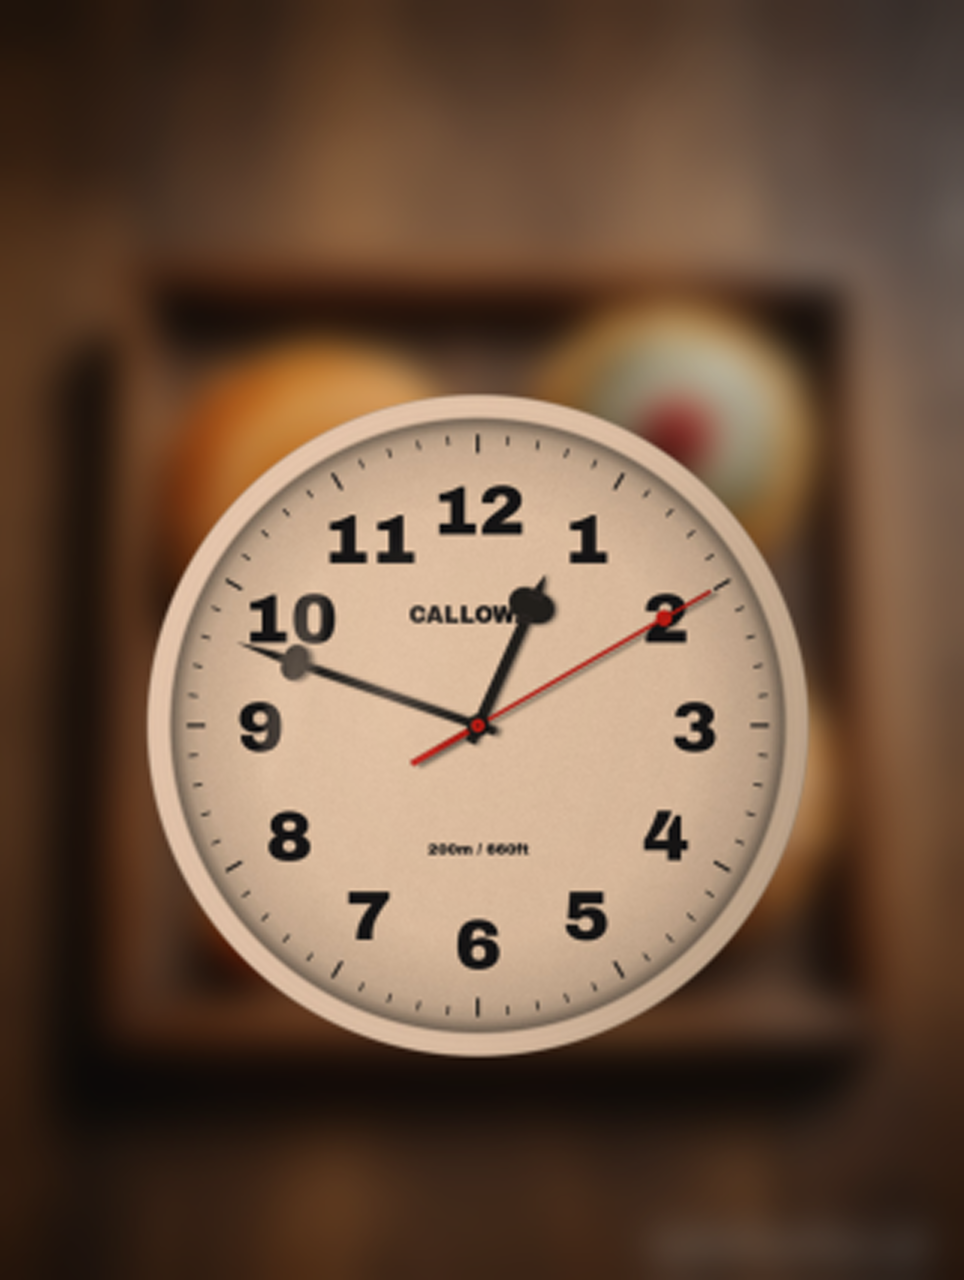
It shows 12,48,10
